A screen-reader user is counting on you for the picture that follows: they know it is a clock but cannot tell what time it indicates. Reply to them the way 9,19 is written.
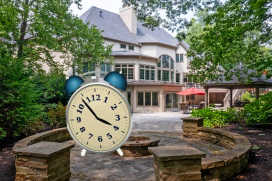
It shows 3,54
